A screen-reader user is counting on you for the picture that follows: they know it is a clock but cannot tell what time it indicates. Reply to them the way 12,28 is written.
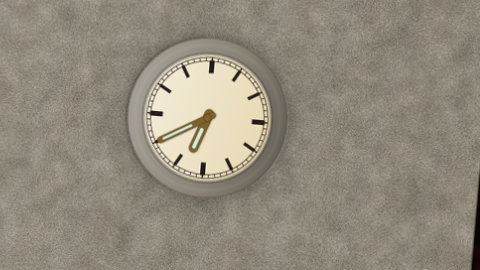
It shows 6,40
